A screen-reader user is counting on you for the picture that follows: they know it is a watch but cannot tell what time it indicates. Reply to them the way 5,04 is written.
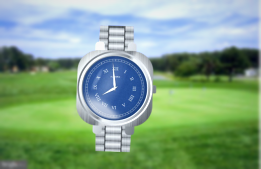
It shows 7,59
